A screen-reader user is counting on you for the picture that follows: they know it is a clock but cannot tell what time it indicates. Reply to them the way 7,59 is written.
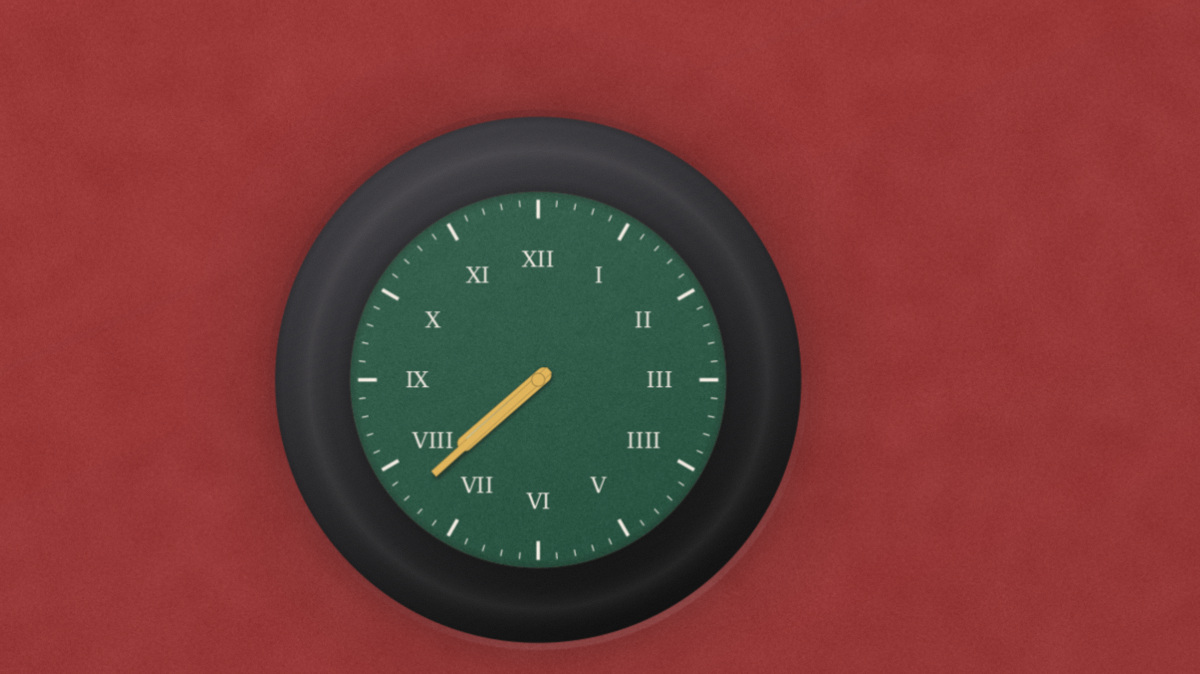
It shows 7,38
